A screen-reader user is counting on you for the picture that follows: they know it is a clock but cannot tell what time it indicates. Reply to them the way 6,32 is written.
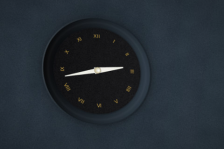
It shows 2,43
